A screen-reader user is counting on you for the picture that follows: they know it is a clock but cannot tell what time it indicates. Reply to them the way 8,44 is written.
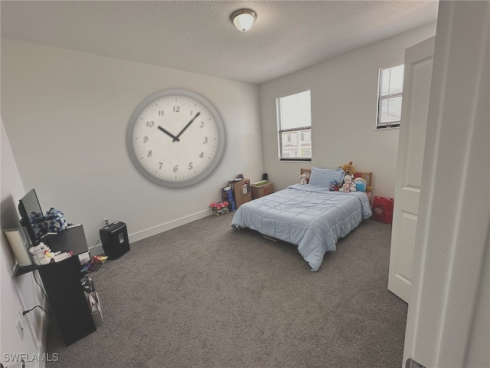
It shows 10,07
